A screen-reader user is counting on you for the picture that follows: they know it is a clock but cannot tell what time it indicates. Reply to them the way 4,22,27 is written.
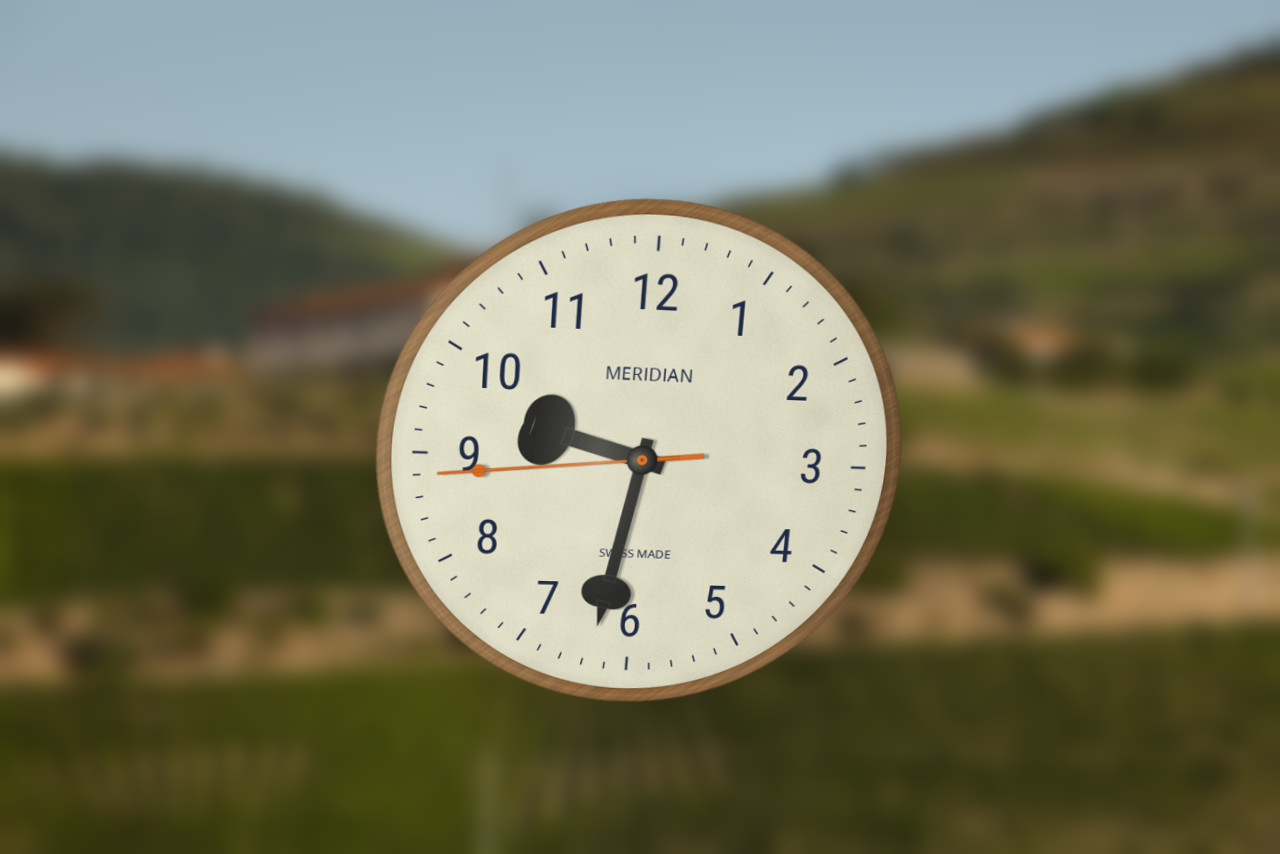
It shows 9,31,44
